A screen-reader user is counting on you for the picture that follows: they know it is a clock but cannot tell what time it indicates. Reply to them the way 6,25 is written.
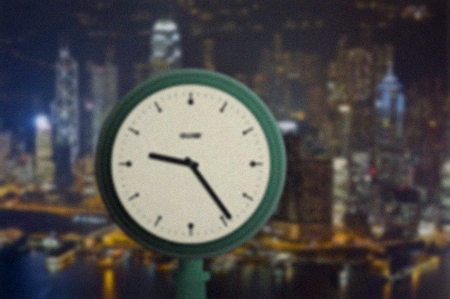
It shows 9,24
